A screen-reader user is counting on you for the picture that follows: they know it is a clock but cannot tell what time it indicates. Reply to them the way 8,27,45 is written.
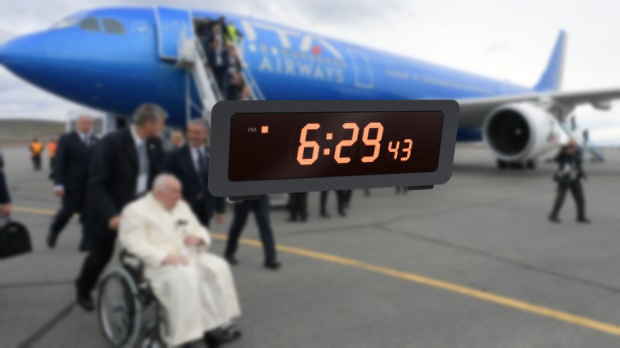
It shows 6,29,43
